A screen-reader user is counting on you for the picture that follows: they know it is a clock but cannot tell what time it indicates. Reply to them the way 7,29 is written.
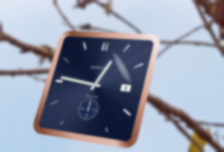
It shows 12,46
